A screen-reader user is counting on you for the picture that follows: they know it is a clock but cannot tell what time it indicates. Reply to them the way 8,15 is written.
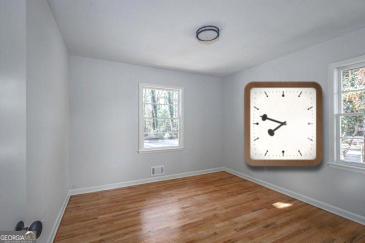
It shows 7,48
